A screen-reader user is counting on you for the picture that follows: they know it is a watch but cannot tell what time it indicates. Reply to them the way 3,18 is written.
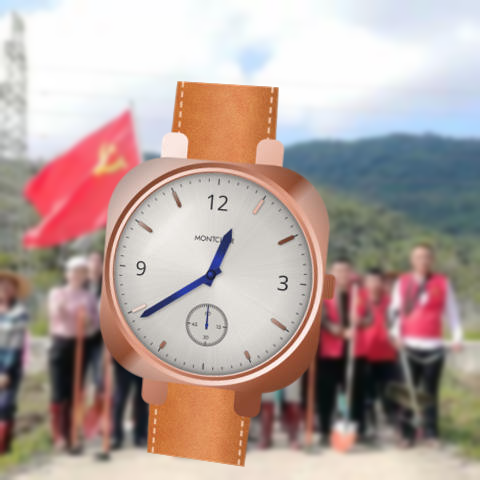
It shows 12,39
